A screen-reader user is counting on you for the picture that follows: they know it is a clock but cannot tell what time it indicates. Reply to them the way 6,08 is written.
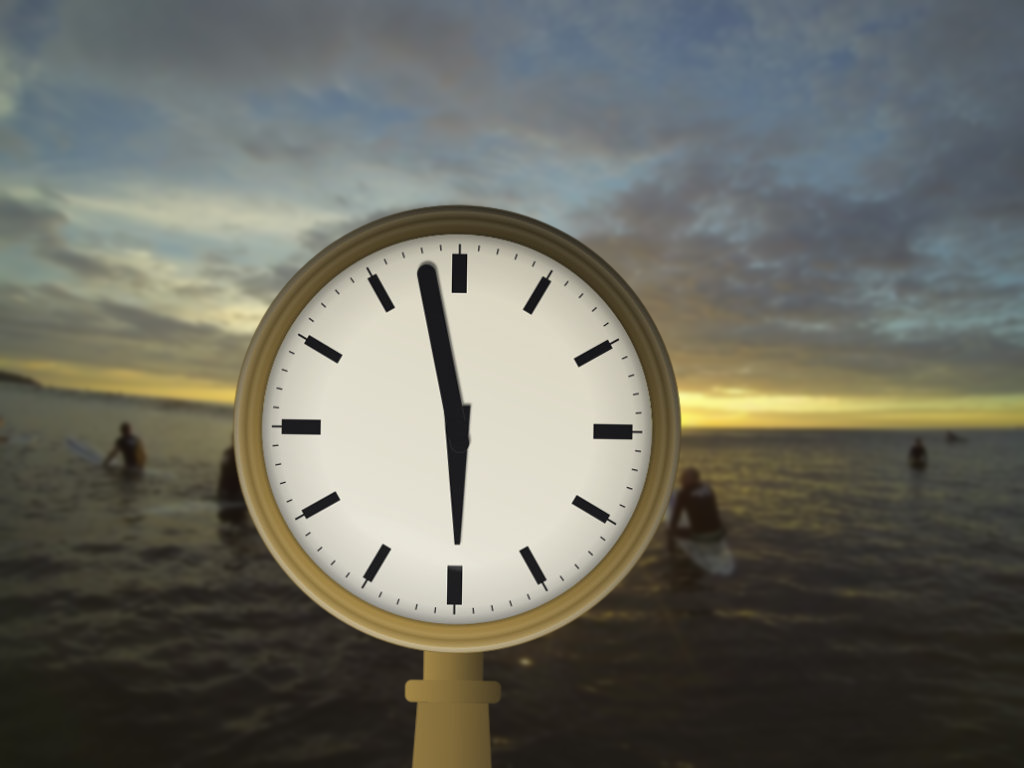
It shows 5,58
